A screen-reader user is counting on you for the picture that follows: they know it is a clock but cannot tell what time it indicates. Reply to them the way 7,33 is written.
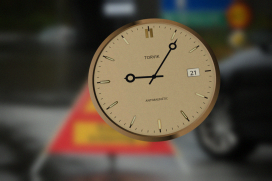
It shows 9,06
